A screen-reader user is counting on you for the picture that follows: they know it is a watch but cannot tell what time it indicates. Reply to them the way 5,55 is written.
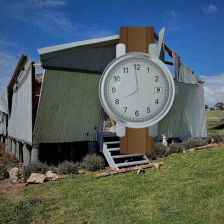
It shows 7,59
